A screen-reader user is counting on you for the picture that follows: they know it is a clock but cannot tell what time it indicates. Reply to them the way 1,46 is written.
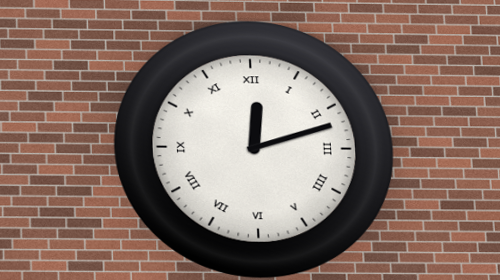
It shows 12,12
